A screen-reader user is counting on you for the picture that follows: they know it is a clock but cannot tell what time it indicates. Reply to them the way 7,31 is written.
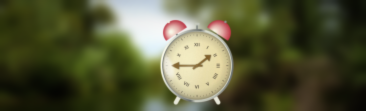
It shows 1,45
